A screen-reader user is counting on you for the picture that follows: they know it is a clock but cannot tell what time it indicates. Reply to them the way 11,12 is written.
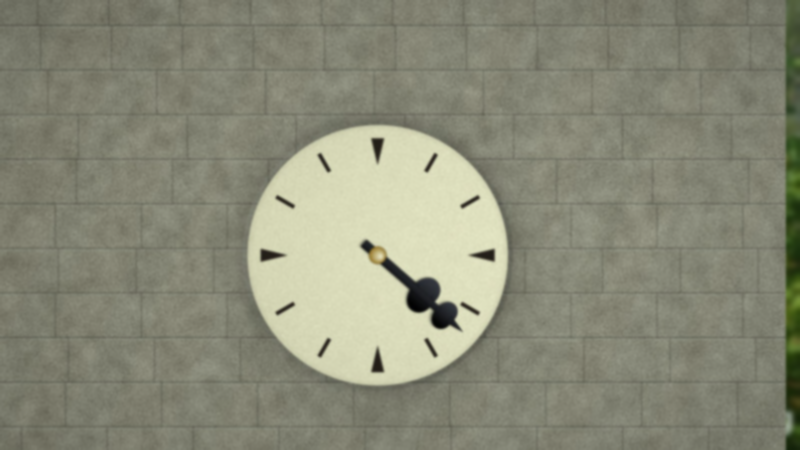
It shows 4,22
